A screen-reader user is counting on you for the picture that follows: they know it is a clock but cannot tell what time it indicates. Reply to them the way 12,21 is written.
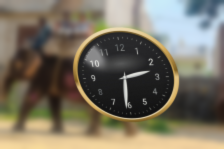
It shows 2,31
